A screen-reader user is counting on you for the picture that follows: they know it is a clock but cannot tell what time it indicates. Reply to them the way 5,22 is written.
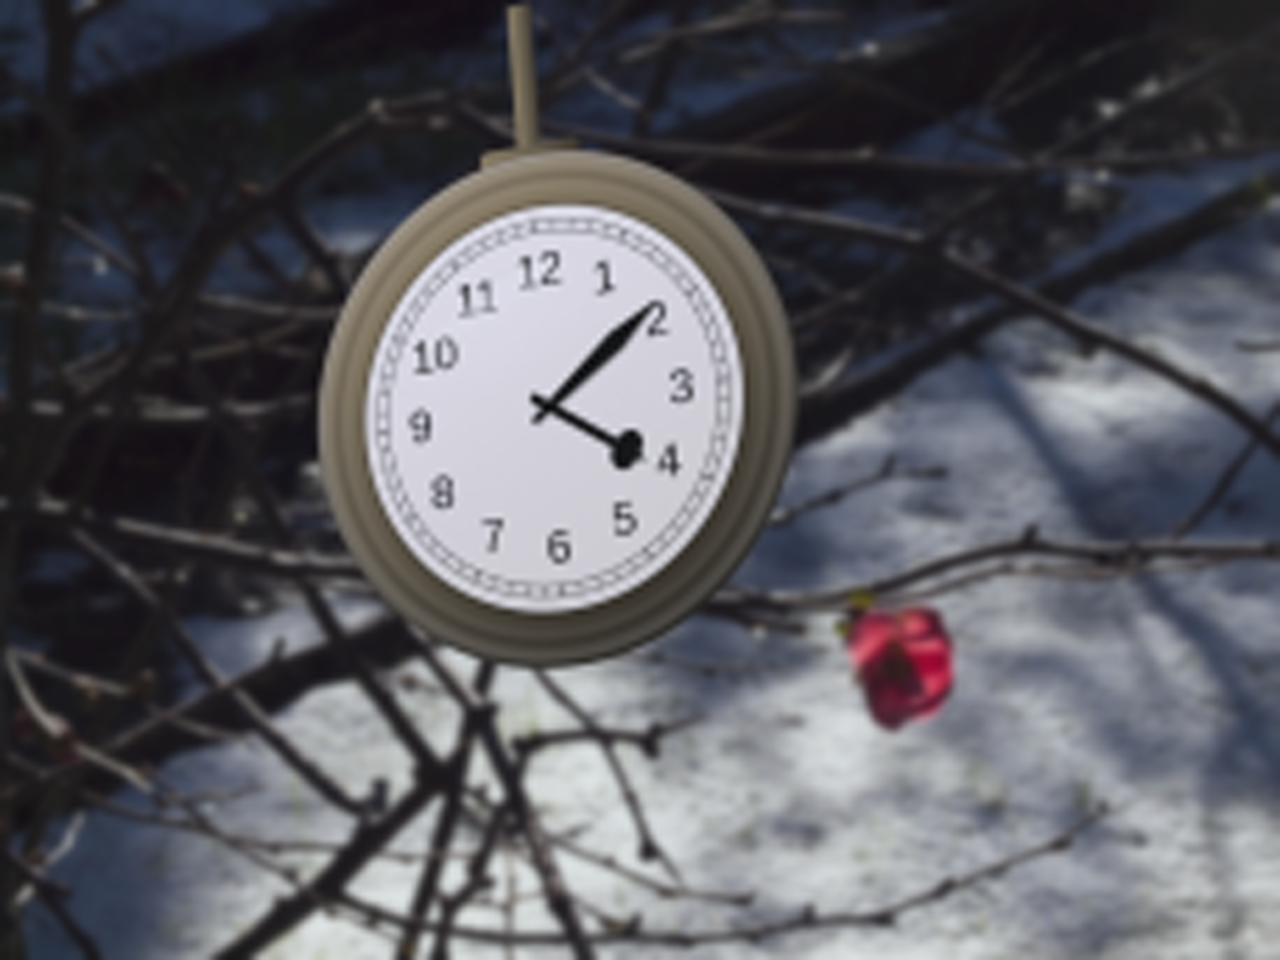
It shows 4,09
